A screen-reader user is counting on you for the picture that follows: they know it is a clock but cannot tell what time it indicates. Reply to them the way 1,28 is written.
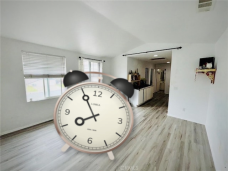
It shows 7,55
